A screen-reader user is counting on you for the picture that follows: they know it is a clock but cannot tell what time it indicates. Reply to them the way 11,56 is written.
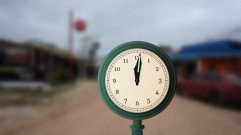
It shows 12,01
